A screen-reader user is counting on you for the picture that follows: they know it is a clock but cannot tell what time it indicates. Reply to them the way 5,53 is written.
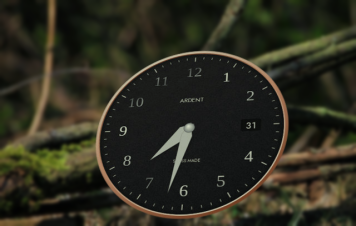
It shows 7,32
